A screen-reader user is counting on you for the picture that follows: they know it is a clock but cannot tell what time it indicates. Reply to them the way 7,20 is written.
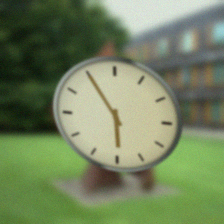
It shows 5,55
